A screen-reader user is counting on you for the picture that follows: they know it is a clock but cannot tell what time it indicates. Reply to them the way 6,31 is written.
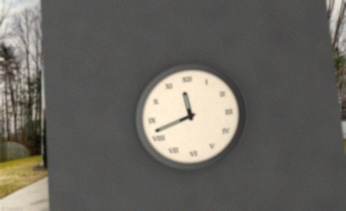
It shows 11,42
